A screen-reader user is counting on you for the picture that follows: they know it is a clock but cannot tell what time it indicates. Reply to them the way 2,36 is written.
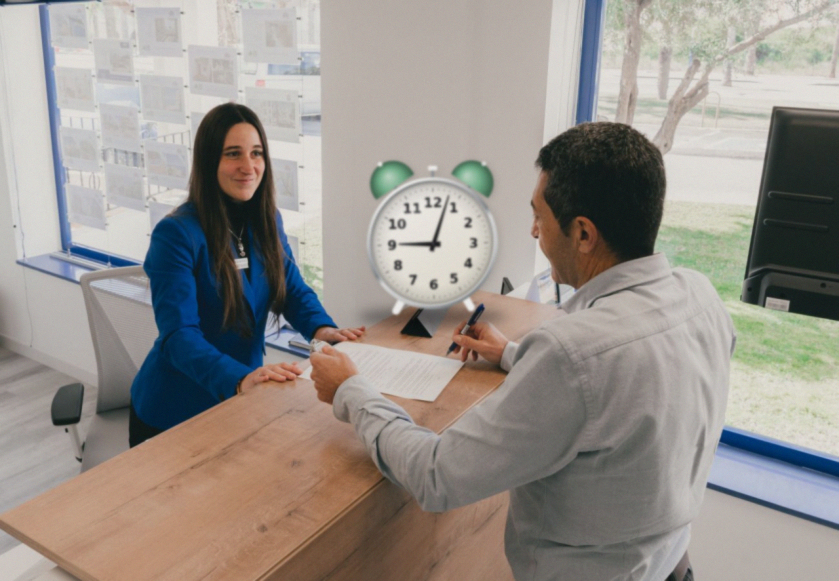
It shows 9,03
